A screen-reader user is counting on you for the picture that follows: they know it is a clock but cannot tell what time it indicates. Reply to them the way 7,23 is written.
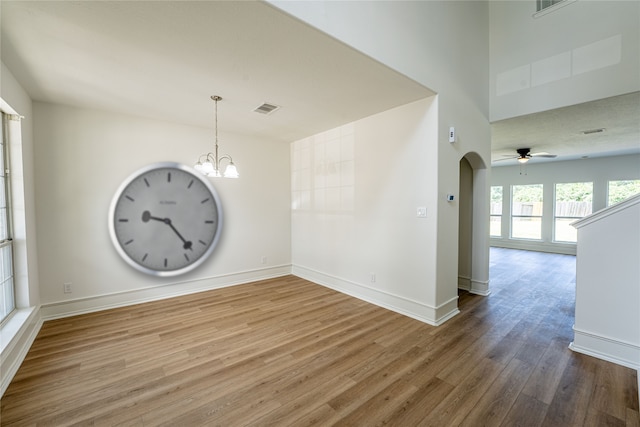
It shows 9,23
